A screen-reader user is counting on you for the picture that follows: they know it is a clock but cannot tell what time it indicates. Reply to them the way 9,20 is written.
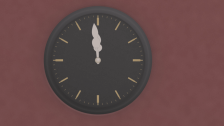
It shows 11,59
